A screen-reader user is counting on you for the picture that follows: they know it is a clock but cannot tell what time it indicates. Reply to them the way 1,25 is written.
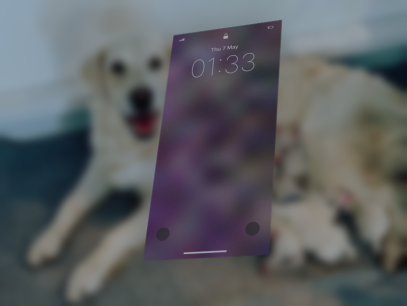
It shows 1,33
